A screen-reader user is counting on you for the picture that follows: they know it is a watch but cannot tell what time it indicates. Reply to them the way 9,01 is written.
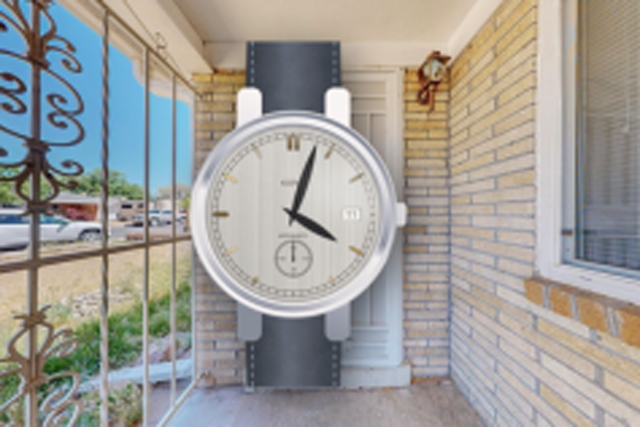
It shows 4,03
